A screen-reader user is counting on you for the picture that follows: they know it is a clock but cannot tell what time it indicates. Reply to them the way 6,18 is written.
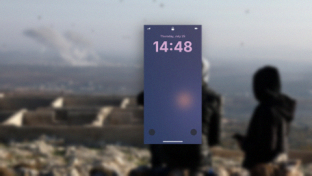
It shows 14,48
